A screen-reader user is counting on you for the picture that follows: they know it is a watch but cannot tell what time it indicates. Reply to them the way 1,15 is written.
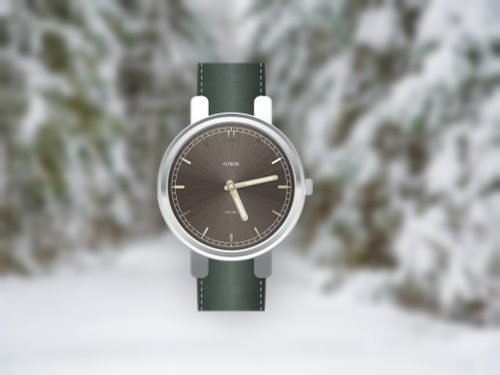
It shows 5,13
